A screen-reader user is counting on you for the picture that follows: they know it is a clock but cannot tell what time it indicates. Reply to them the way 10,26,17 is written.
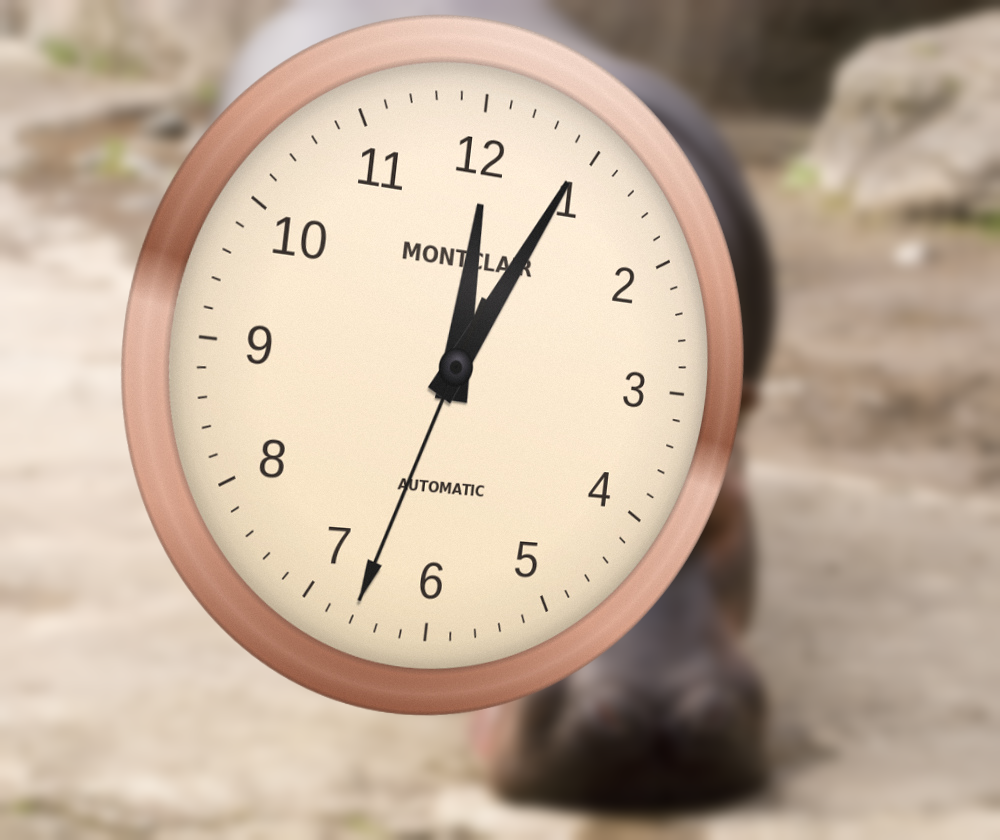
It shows 12,04,33
